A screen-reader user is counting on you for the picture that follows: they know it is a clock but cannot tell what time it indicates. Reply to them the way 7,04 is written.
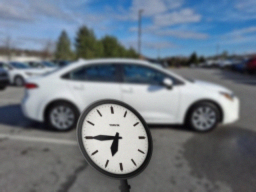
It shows 6,45
